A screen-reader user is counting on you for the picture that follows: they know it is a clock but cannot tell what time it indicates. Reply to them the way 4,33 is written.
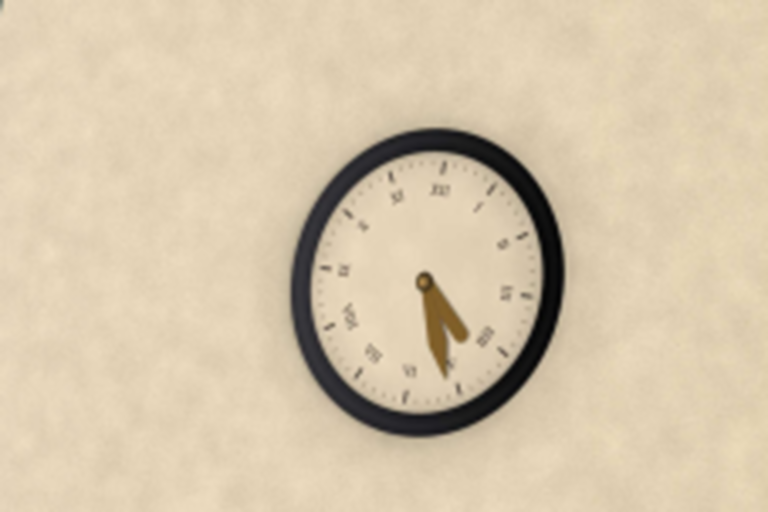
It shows 4,26
